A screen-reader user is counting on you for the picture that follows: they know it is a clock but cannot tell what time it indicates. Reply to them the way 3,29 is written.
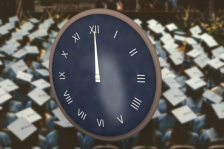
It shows 12,00
